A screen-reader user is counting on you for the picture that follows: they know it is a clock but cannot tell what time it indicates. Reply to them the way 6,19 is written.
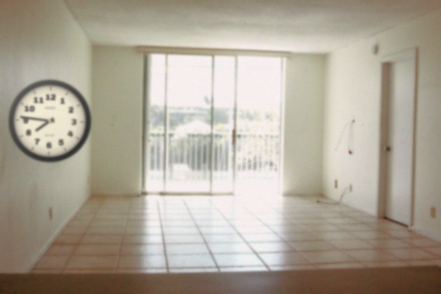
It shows 7,46
